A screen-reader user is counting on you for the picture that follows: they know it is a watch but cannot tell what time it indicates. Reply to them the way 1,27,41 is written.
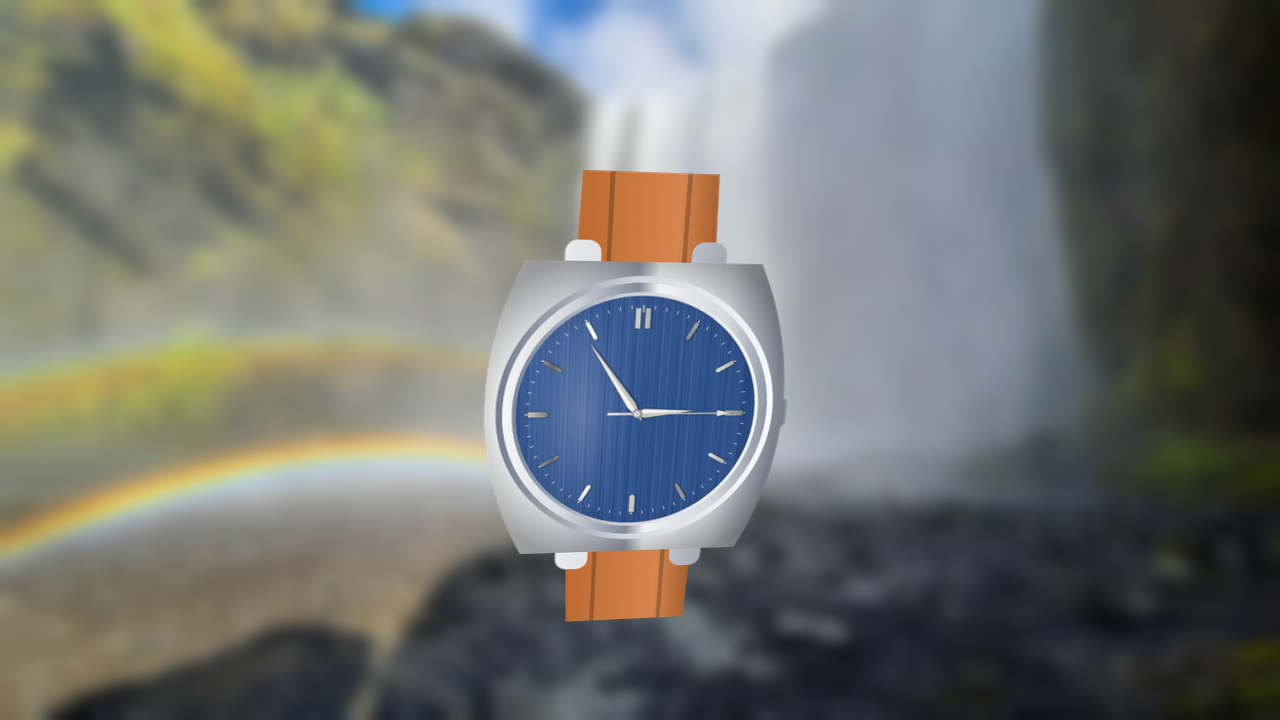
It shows 2,54,15
